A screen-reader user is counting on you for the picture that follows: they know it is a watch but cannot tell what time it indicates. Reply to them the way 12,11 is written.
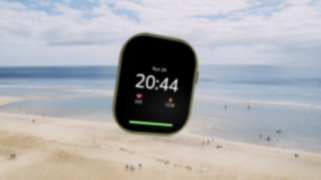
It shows 20,44
